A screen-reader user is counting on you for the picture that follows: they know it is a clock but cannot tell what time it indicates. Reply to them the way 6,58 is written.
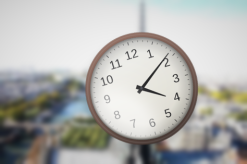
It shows 4,09
